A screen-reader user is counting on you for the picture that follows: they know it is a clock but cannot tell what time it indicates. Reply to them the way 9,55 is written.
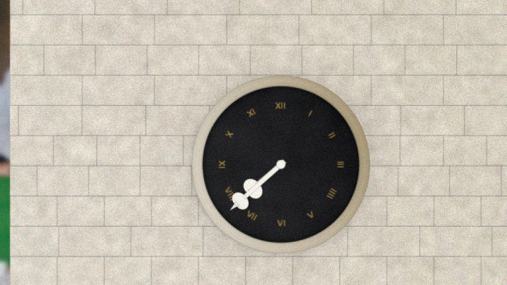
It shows 7,38
